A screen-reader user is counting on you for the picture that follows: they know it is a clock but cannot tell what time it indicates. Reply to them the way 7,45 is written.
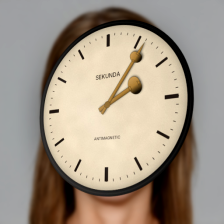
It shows 2,06
